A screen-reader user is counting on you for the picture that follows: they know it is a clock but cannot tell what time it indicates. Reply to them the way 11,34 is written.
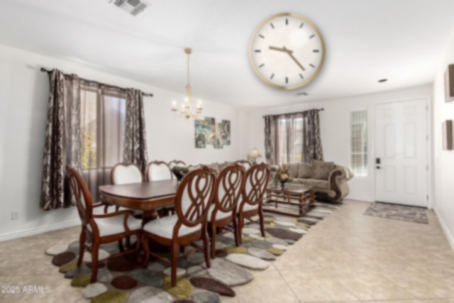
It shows 9,23
